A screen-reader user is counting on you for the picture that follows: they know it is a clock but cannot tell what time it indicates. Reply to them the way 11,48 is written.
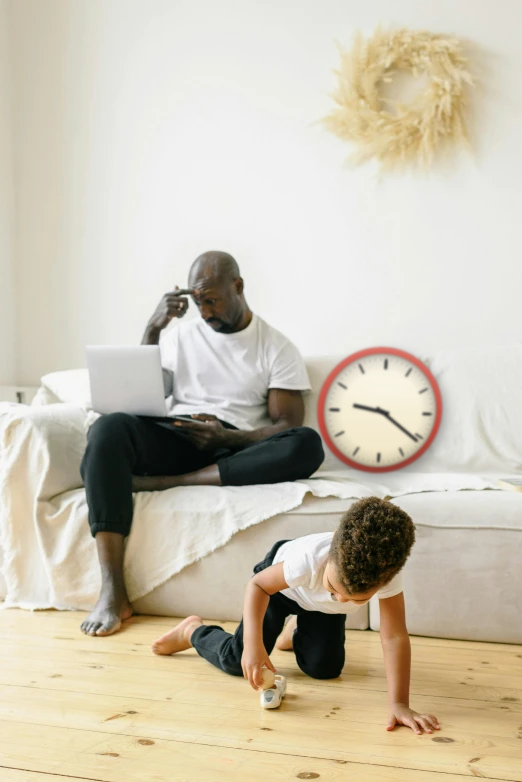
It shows 9,21
